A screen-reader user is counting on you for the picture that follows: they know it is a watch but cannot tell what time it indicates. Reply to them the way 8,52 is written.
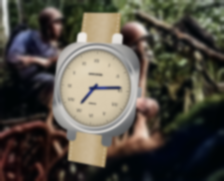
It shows 7,14
